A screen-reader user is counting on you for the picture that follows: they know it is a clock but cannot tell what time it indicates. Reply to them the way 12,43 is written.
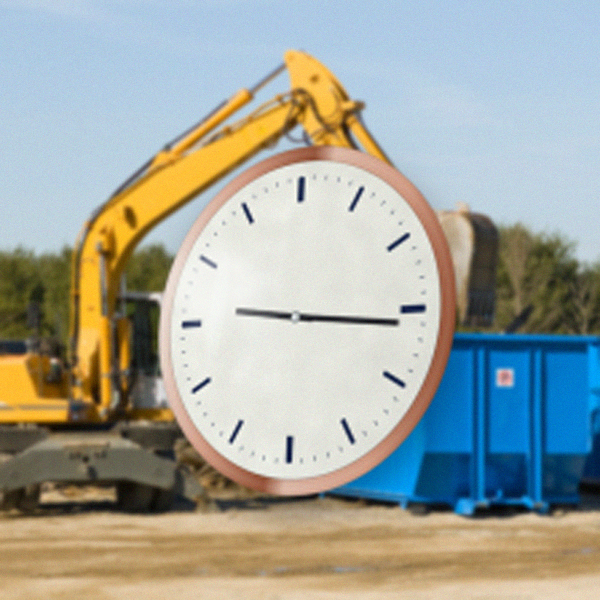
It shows 9,16
